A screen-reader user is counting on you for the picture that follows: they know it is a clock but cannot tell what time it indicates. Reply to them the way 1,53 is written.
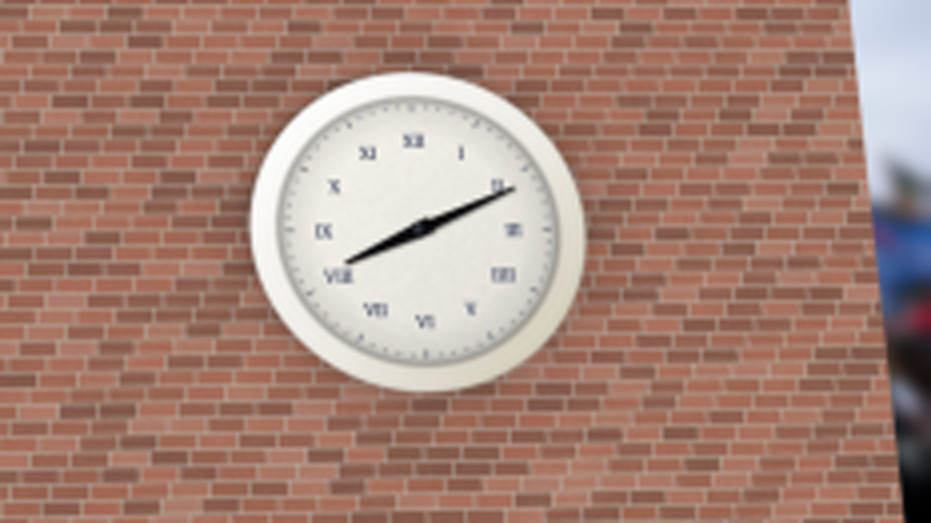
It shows 8,11
